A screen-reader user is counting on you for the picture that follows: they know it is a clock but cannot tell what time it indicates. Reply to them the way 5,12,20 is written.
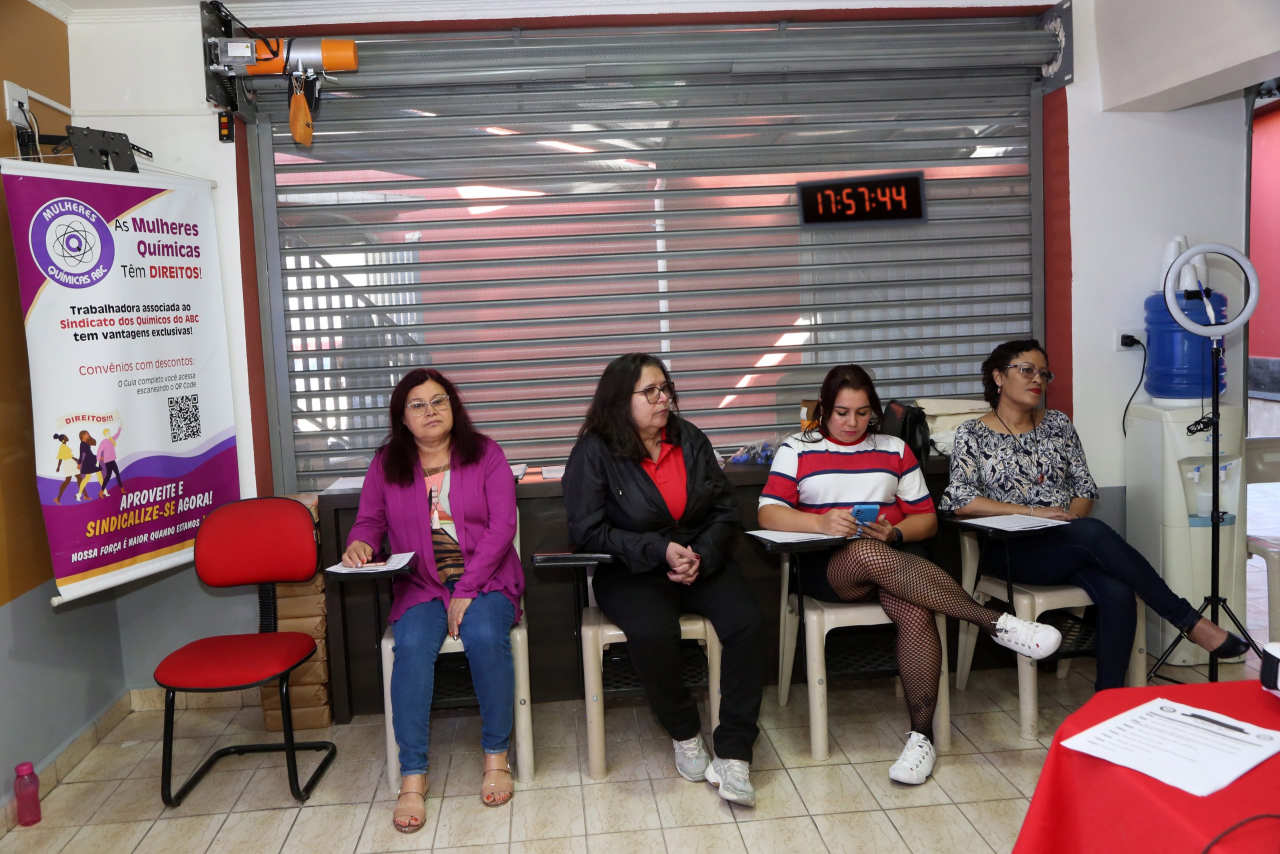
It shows 17,57,44
